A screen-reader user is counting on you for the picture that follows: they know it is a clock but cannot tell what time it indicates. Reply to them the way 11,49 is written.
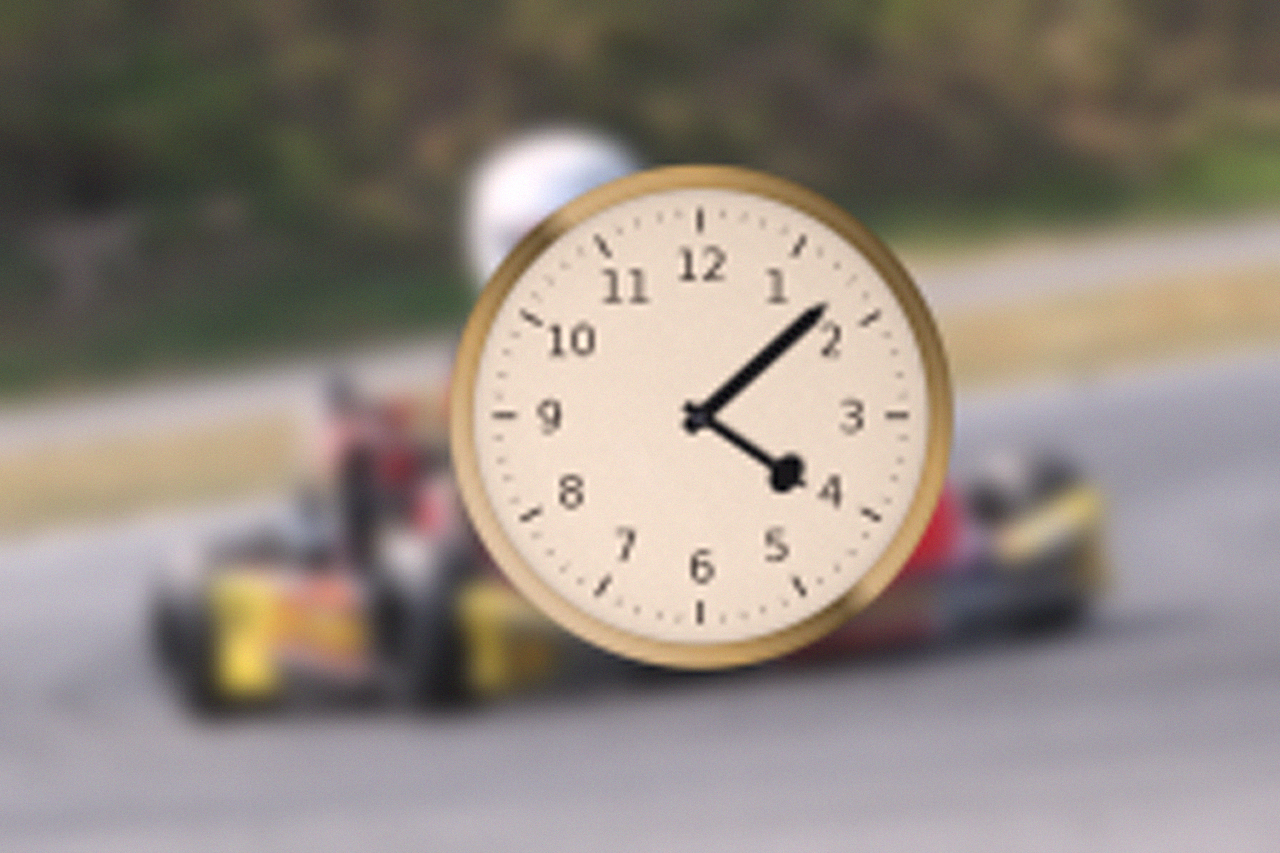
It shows 4,08
